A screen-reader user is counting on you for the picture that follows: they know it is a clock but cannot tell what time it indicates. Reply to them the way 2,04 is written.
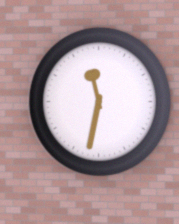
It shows 11,32
